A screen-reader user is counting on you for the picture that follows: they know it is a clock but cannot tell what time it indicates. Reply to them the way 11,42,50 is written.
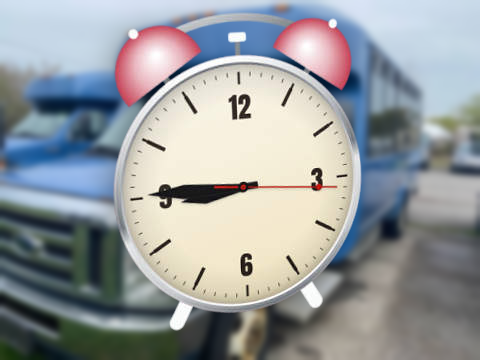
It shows 8,45,16
